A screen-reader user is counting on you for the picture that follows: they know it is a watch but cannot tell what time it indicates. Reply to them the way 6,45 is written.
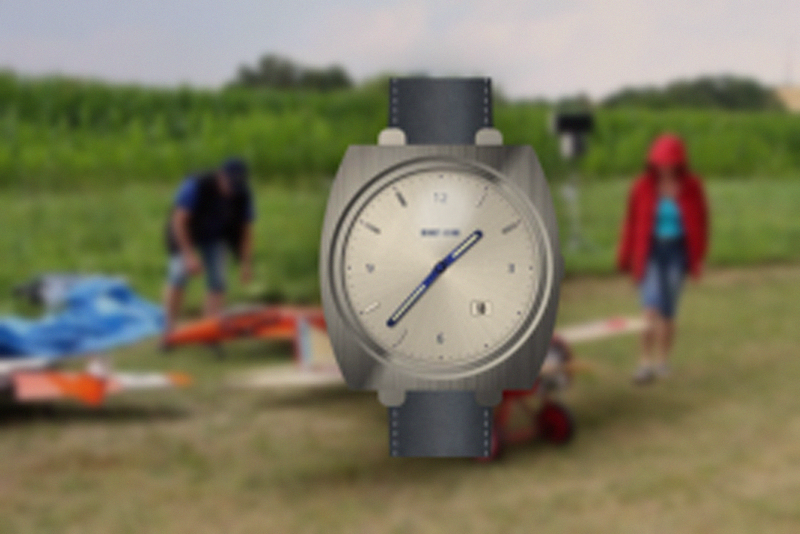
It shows 1,37
